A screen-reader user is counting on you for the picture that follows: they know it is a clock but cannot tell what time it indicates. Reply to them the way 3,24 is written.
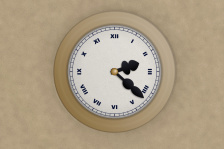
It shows 2,22
